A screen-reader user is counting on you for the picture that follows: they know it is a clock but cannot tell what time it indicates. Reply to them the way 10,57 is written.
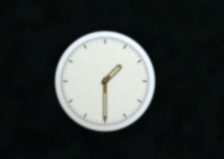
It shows 1,30
